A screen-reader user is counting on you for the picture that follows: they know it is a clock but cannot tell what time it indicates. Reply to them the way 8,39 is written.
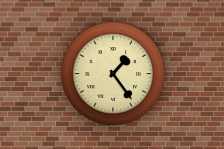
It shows 1,24
